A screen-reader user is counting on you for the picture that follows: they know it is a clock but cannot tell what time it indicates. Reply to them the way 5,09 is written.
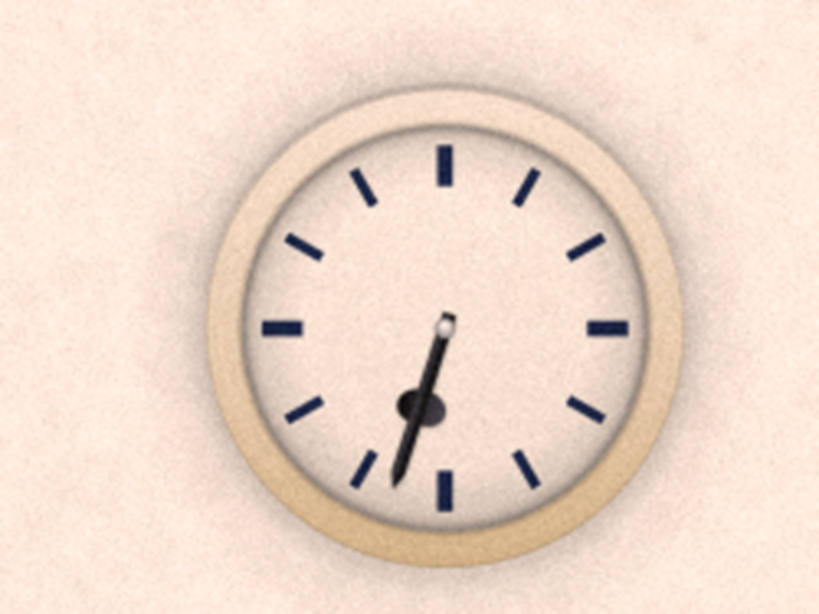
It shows 6,33
